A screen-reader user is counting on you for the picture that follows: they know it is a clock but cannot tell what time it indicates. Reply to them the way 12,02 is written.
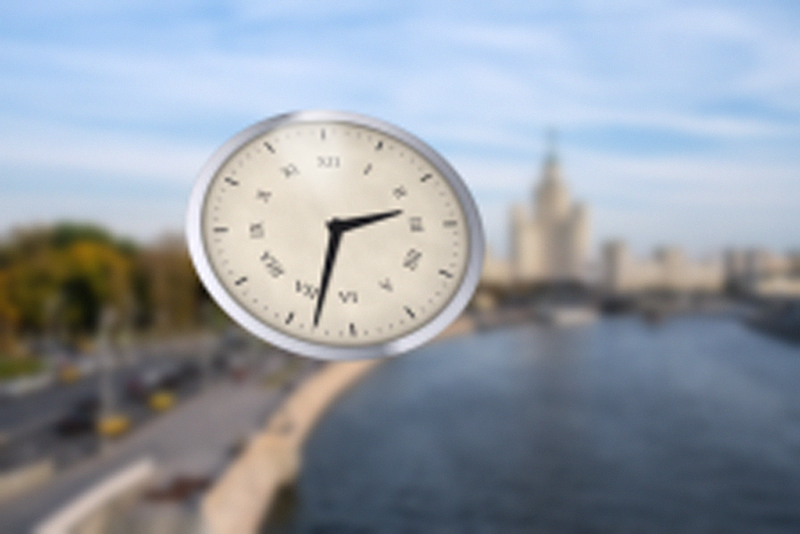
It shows 2,33
